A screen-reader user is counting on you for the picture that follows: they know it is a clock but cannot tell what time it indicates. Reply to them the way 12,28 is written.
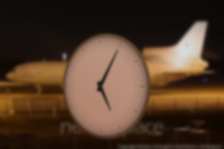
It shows 5,05
